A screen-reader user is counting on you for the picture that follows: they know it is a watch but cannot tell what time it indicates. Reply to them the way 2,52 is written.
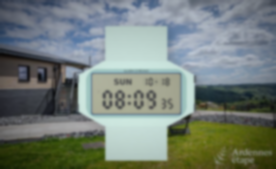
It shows 8,09
